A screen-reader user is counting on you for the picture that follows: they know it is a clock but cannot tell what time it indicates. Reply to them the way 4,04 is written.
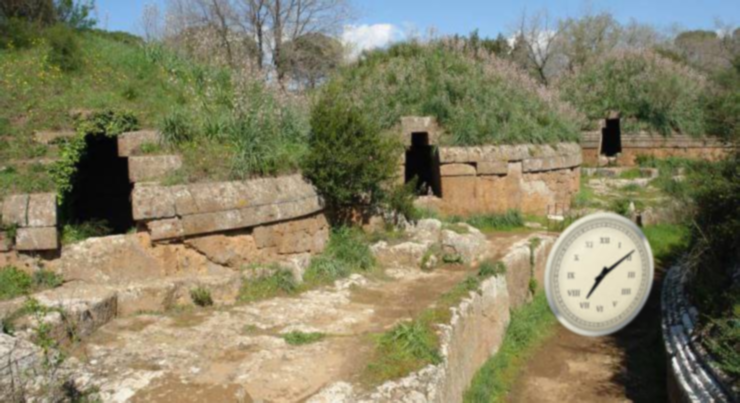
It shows 7,09
